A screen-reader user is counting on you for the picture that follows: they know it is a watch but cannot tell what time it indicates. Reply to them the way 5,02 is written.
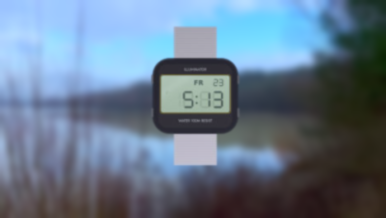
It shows 5,13
